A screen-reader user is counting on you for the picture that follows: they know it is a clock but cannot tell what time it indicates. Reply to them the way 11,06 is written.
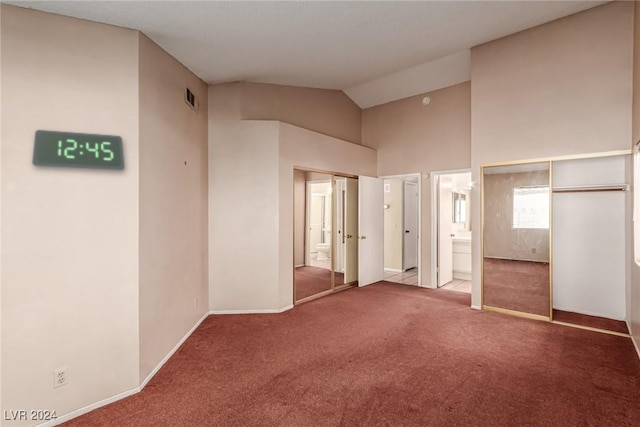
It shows 12,45
